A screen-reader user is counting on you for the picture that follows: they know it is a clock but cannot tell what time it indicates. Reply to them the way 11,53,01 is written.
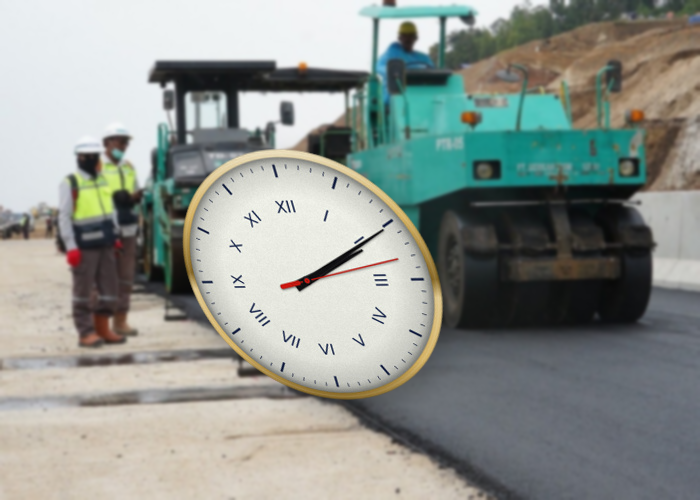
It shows 2,10,13
